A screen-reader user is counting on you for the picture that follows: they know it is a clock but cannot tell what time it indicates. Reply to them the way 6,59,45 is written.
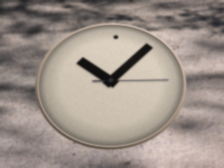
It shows 10,06,14
